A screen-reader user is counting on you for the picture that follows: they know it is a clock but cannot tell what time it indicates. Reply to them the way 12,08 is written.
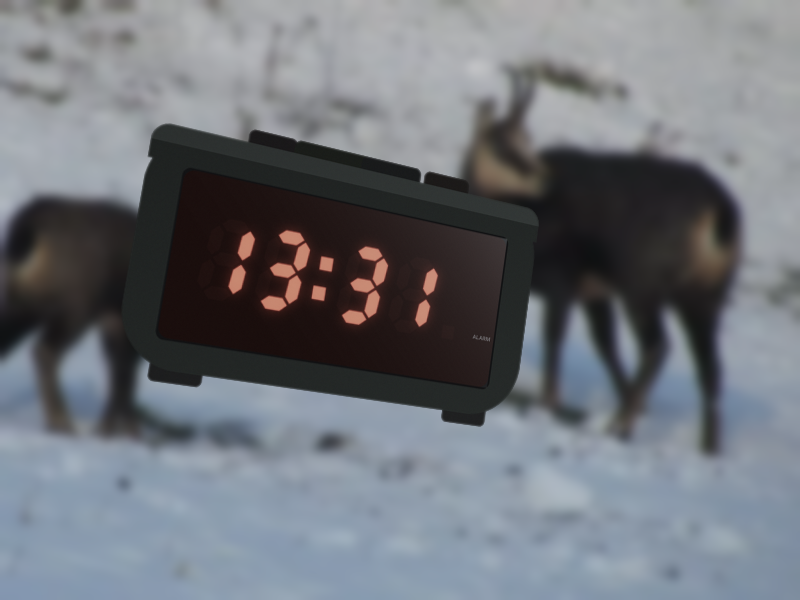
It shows 13,31
